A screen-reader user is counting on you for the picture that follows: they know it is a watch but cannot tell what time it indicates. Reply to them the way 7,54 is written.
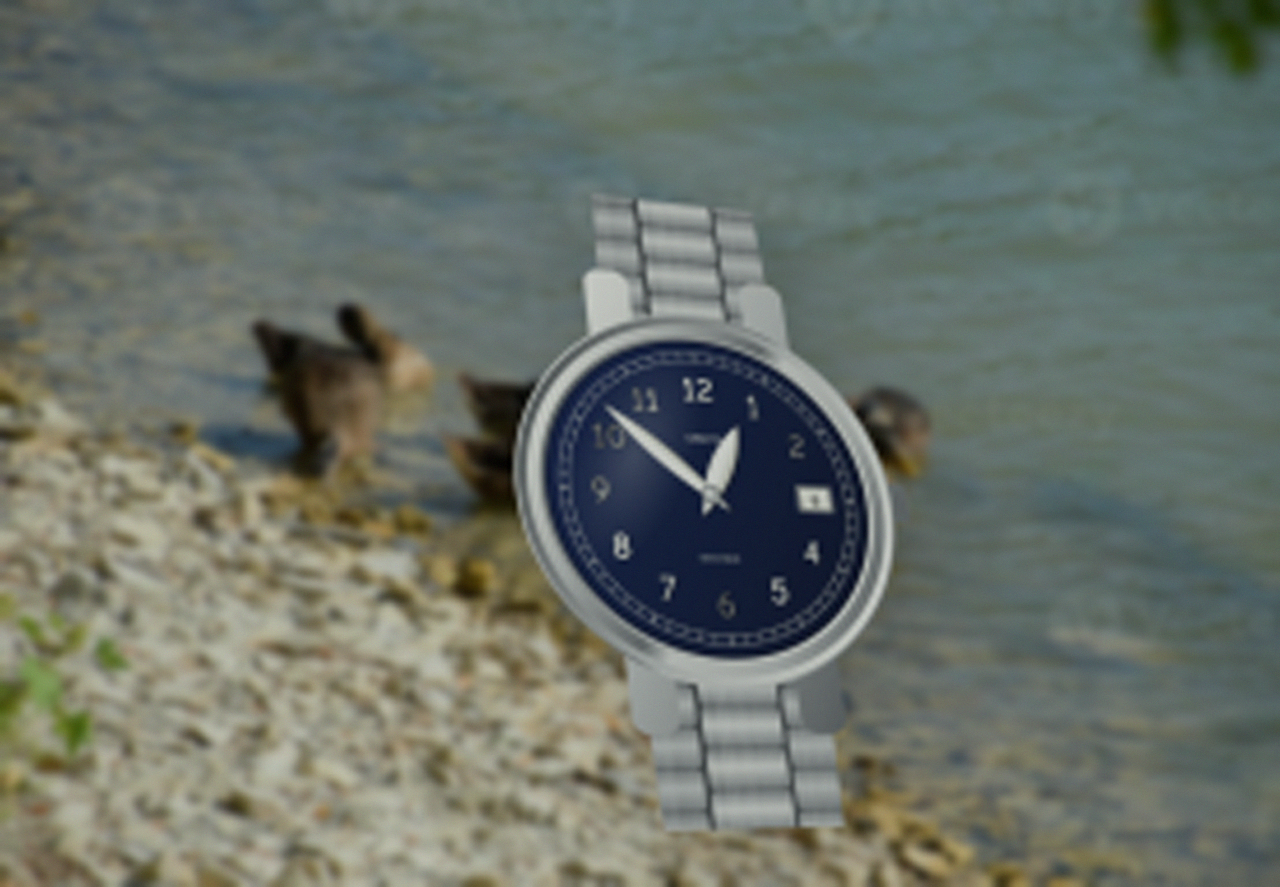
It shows 12,52
